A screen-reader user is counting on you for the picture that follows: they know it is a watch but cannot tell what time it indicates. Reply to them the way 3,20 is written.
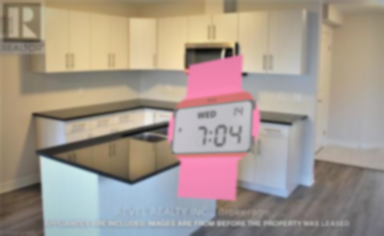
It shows 7,04
